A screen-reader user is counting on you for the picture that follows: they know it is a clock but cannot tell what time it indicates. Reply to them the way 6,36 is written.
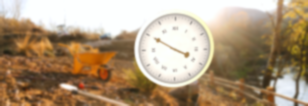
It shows 3,50
